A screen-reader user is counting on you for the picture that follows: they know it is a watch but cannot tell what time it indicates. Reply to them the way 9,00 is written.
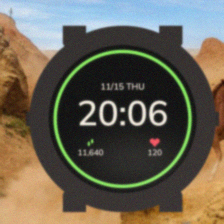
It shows 20,06
